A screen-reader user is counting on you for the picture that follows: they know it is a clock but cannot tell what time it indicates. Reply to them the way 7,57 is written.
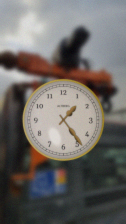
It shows 1,24
